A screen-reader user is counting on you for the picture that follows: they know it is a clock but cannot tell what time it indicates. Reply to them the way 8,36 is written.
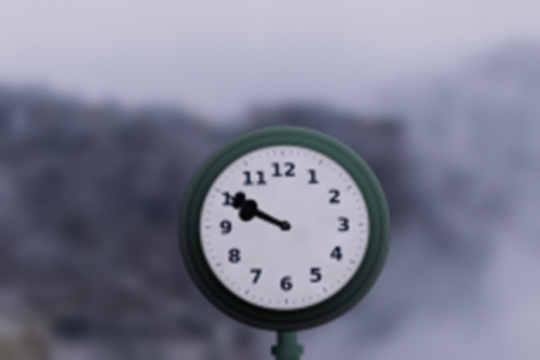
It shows 9,50
